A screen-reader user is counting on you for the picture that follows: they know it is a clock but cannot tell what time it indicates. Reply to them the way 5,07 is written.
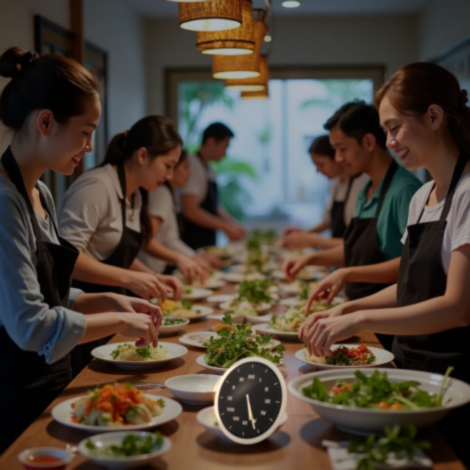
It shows 5,26
